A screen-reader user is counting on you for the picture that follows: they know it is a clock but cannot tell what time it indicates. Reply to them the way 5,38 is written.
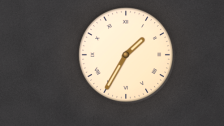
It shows 1,35
